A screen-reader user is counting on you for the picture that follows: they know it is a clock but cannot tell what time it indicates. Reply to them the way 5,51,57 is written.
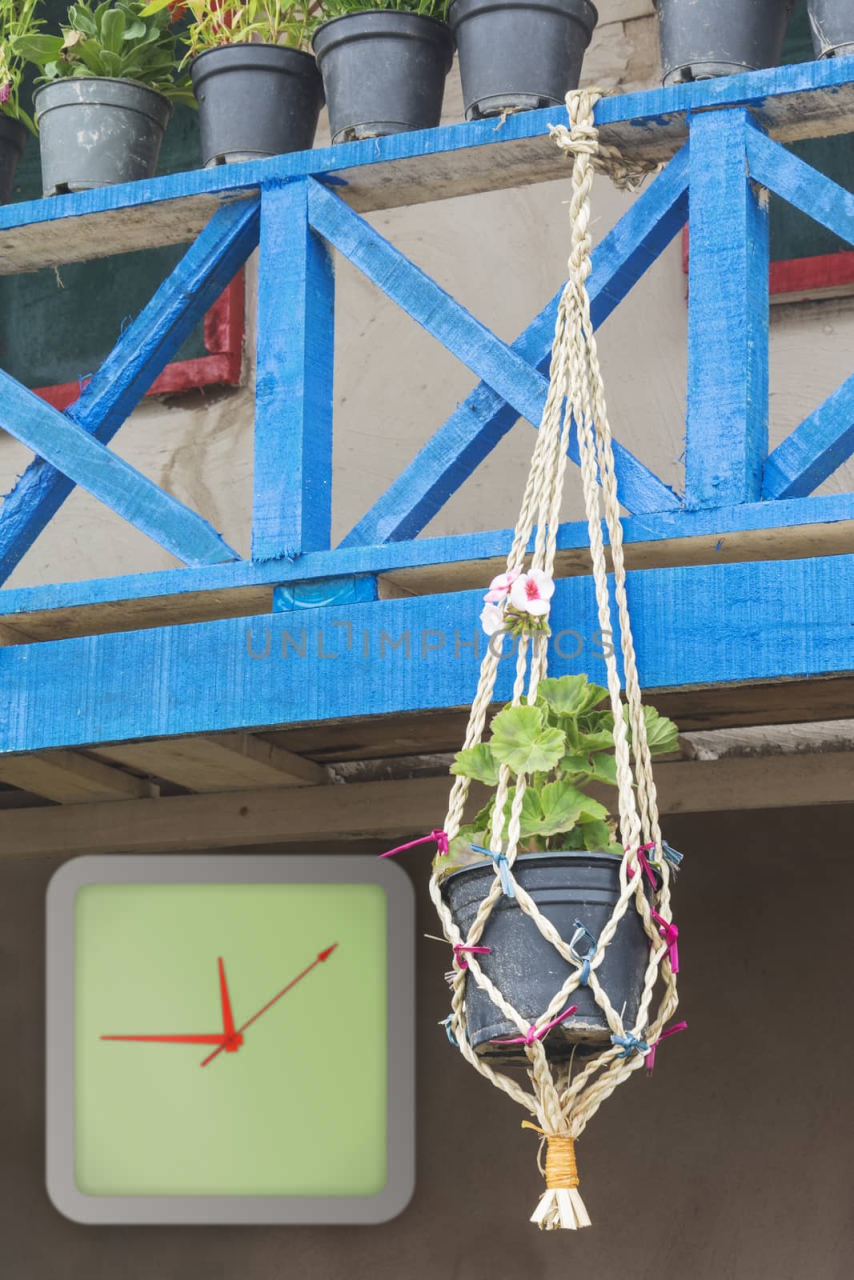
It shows 11,45,08
